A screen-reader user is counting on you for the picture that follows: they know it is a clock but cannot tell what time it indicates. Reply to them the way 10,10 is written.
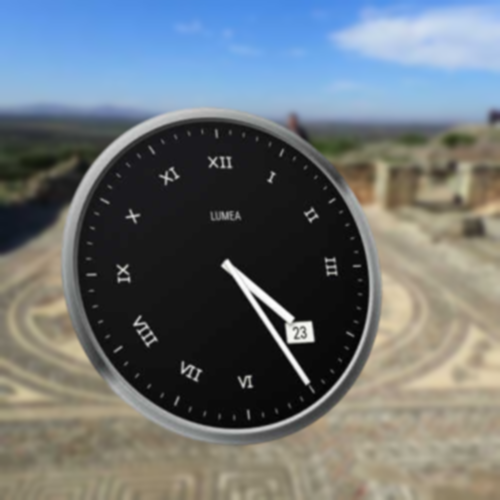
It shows 4,25
